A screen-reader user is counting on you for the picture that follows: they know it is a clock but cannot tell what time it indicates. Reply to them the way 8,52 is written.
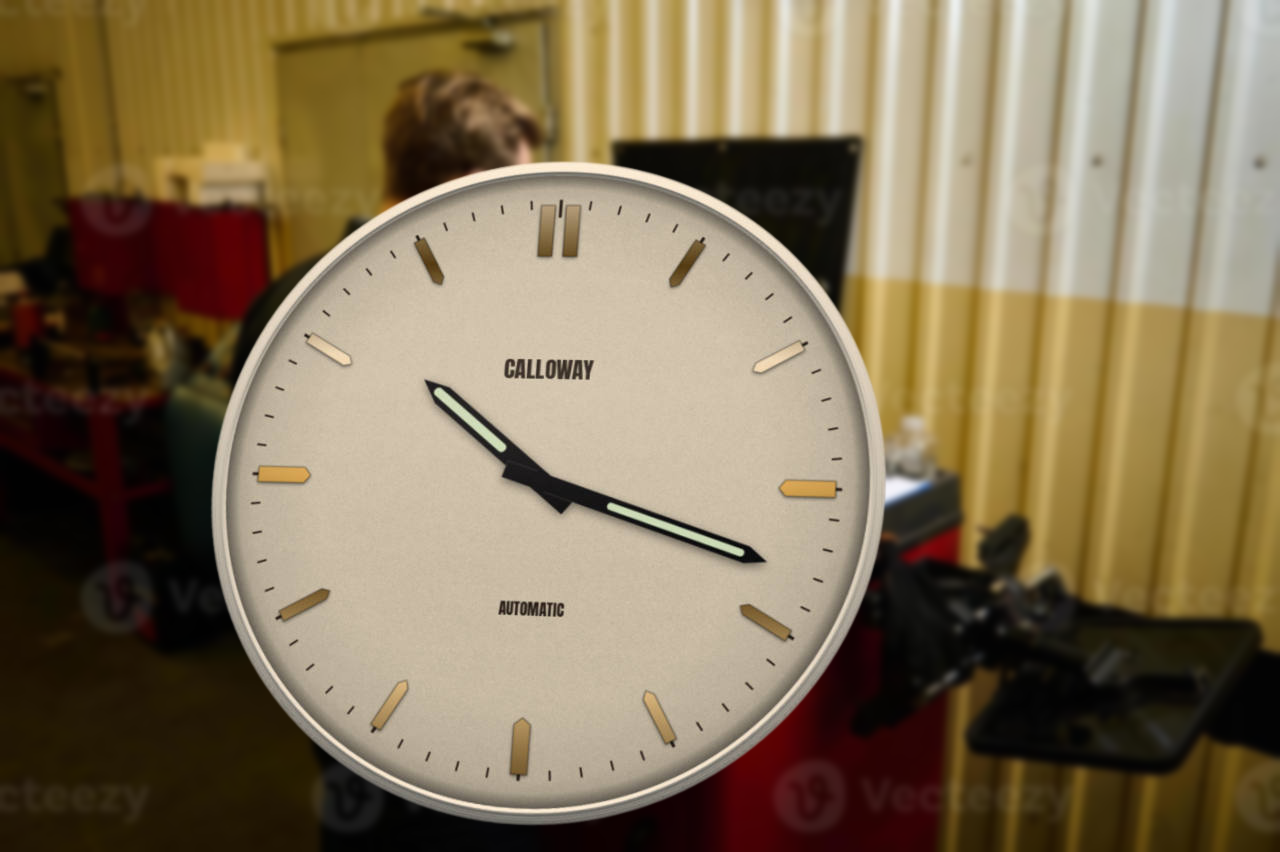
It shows 10,18
